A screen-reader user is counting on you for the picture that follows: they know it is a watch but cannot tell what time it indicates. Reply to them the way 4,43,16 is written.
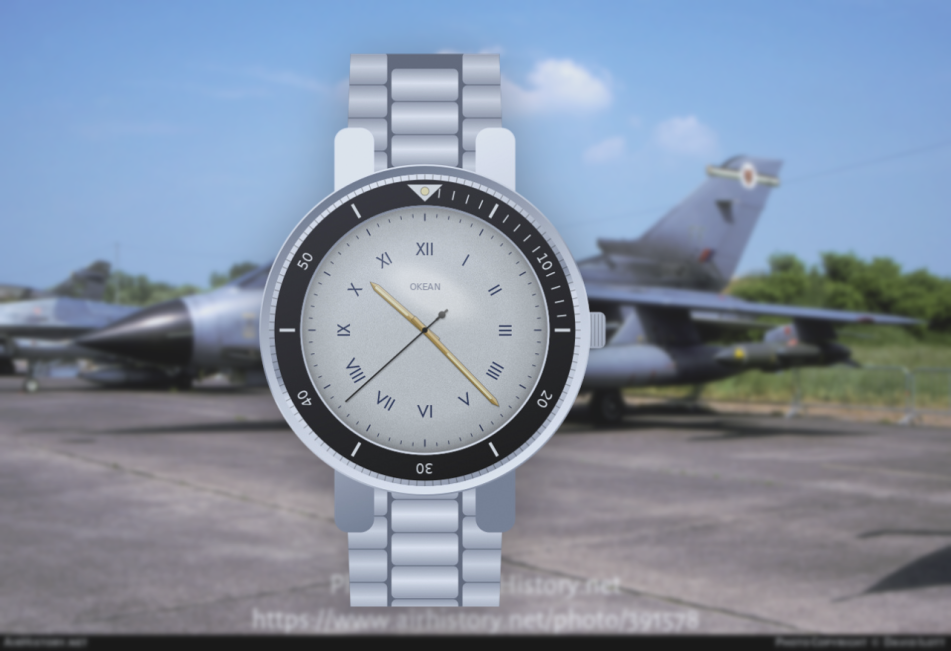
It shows 10,22,38
